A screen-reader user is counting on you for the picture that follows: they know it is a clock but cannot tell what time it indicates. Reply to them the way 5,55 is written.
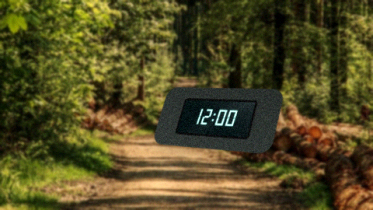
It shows 12,00
